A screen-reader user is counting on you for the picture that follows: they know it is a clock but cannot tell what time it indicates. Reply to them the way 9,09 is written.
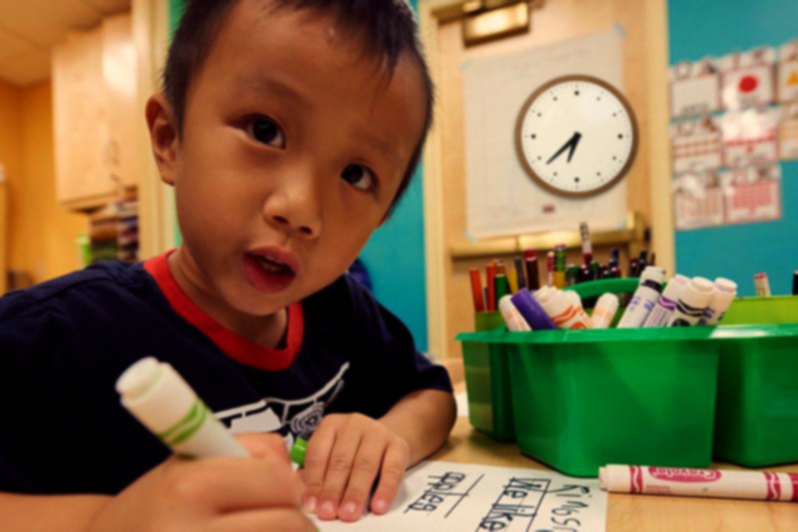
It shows 6,38
